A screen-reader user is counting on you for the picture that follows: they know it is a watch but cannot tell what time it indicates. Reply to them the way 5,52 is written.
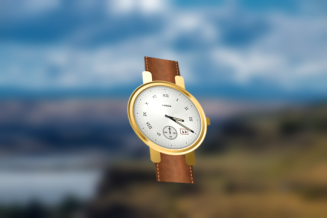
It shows 3,20
